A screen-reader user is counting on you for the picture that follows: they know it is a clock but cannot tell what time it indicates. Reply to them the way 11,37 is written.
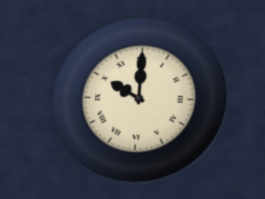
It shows 10,00
